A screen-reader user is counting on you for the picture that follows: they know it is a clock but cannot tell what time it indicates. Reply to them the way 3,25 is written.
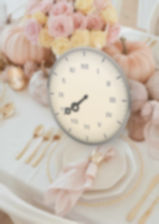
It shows 7,39
